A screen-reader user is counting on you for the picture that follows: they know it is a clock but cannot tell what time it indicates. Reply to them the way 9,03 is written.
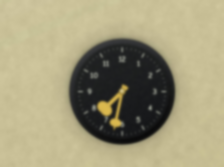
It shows 7,32
